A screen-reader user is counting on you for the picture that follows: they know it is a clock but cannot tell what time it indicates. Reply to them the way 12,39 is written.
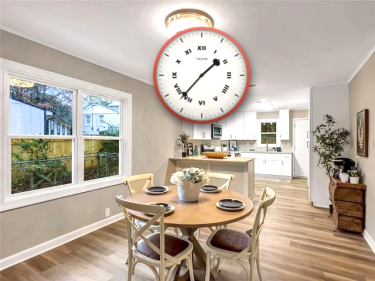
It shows 1,37
